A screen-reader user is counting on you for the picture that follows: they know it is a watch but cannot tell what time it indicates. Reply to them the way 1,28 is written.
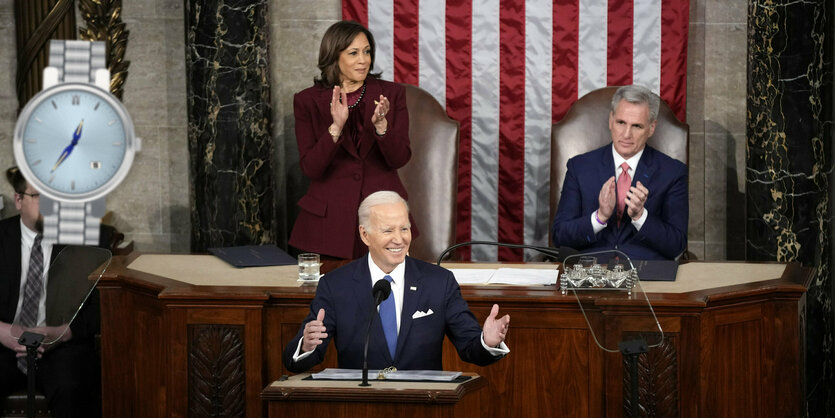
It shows 12,36
